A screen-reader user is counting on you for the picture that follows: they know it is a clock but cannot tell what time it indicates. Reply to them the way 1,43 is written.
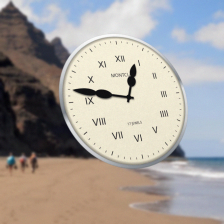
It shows 12,47
